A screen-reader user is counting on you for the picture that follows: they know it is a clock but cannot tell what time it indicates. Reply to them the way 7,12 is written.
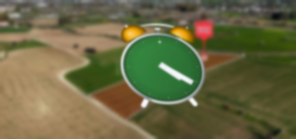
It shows 4,21
